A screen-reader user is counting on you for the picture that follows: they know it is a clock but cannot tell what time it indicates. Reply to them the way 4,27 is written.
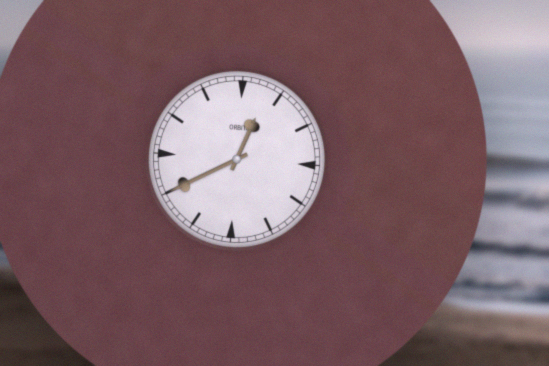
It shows 12,40
